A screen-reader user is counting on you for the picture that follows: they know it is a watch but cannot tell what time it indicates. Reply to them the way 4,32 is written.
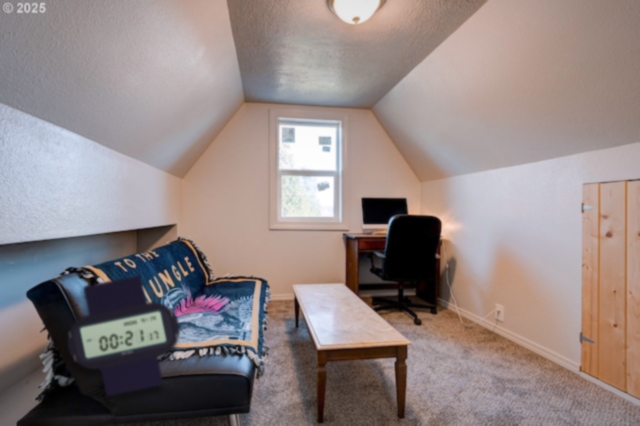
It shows 0,21
